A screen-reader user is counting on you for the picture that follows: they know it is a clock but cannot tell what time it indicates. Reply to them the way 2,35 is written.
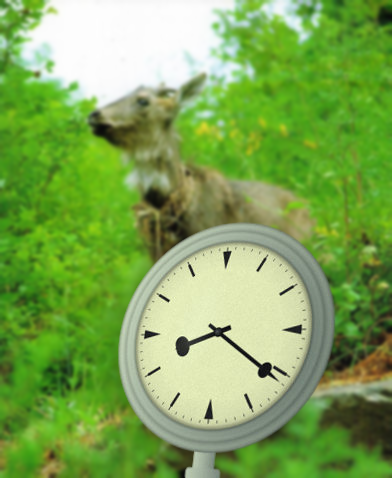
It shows 8,21
